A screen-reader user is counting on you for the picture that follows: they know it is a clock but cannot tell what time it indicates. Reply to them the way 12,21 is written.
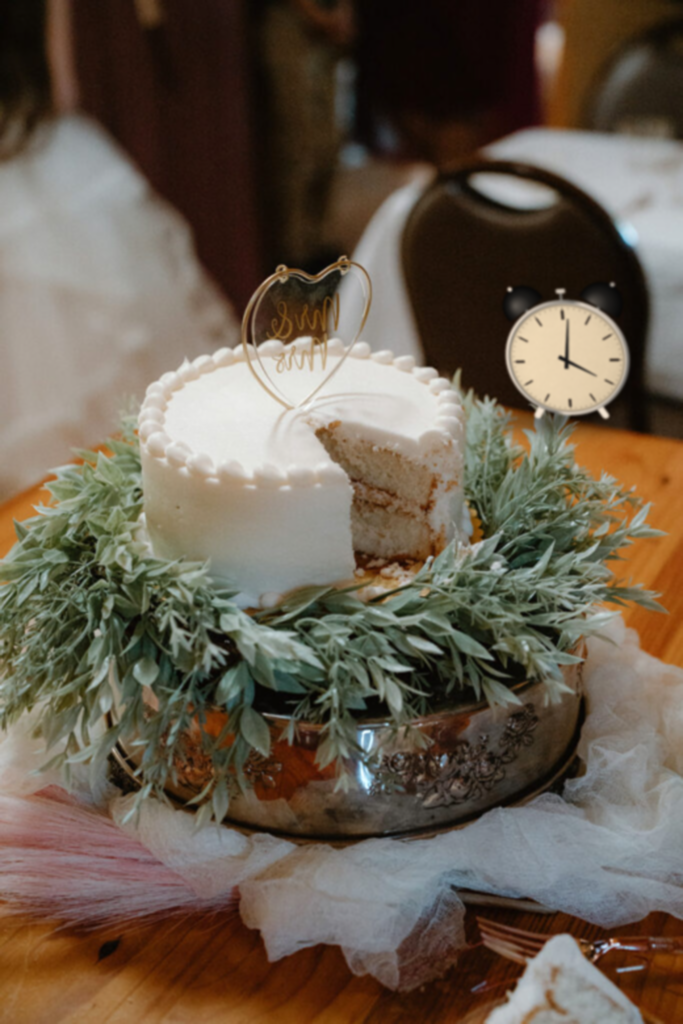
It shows 4,01
